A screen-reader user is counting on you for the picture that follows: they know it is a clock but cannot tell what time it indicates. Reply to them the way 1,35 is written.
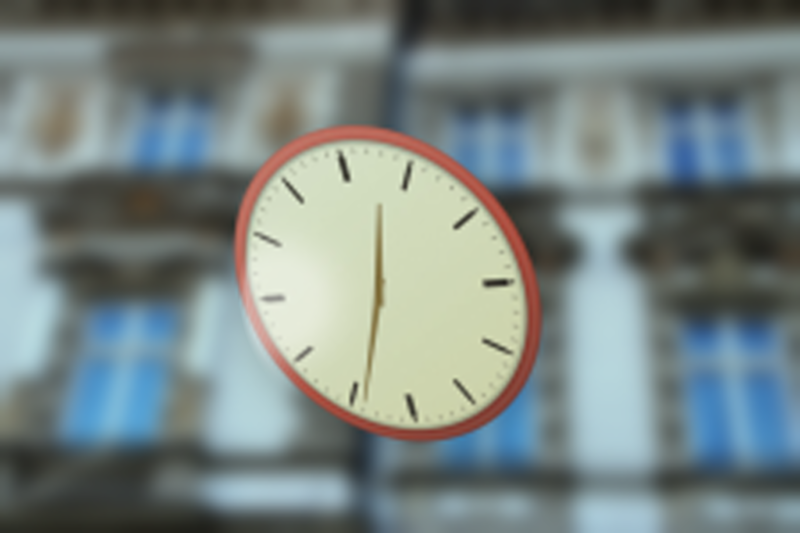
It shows 12,34
